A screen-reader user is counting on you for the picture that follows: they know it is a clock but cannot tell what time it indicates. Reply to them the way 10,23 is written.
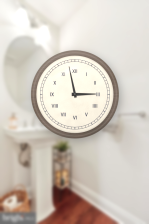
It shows 2,58
